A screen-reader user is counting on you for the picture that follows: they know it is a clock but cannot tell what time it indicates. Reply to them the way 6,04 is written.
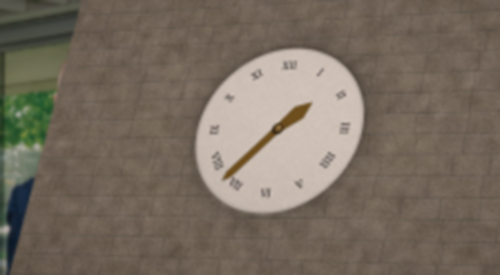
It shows 1,37
